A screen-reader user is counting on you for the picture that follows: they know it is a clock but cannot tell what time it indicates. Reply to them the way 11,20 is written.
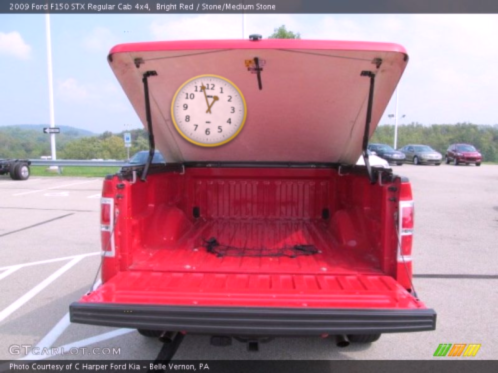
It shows 12,57
